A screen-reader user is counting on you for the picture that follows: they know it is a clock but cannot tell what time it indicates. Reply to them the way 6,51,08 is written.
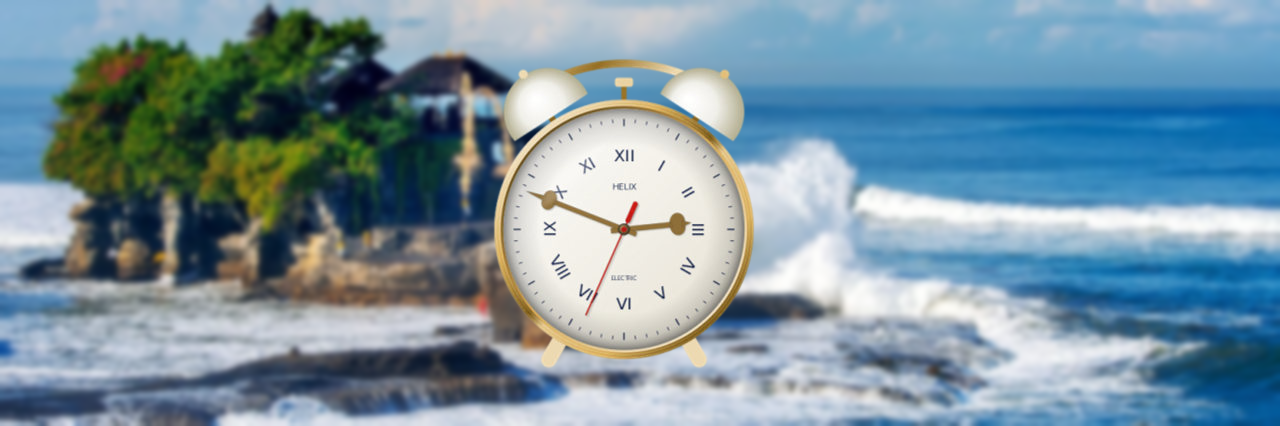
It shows 2,48,34
